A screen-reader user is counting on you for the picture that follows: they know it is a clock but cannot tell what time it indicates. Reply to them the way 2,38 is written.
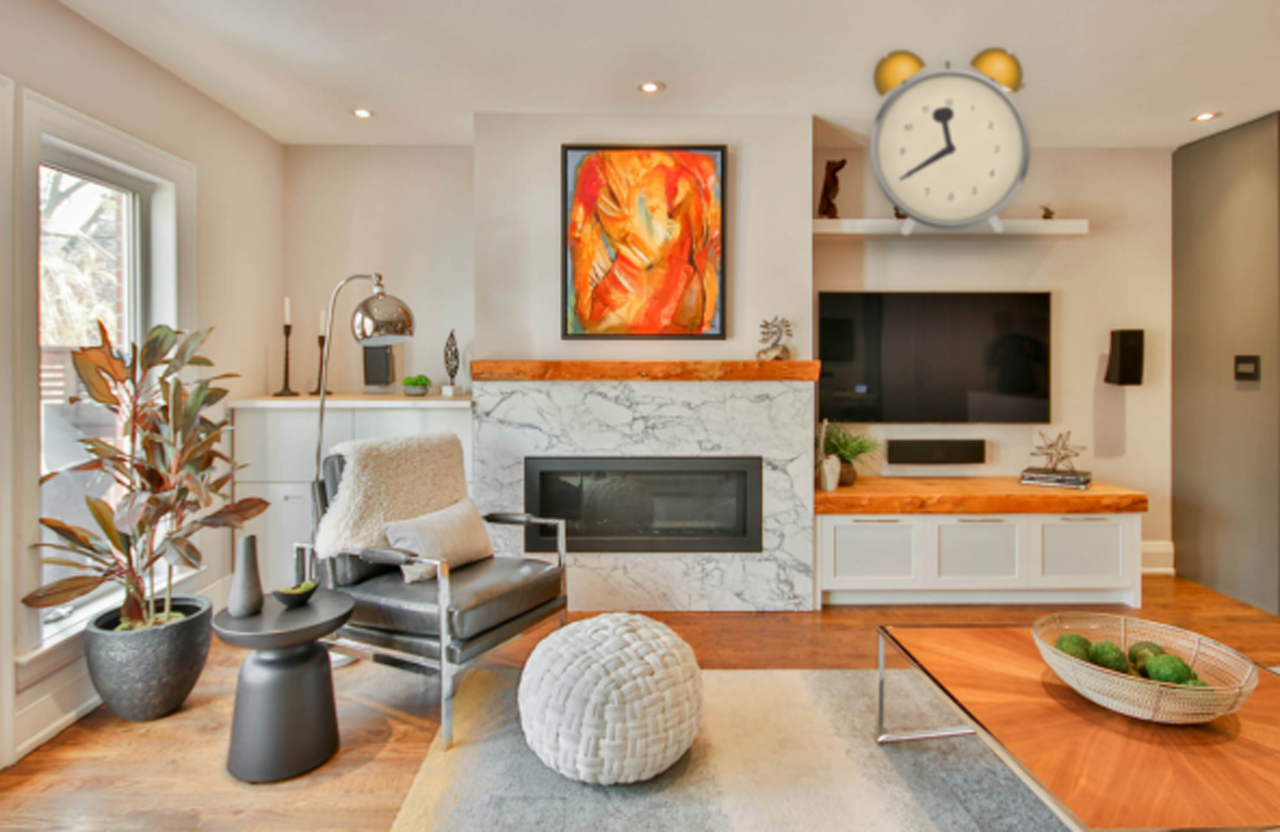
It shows 11,40
